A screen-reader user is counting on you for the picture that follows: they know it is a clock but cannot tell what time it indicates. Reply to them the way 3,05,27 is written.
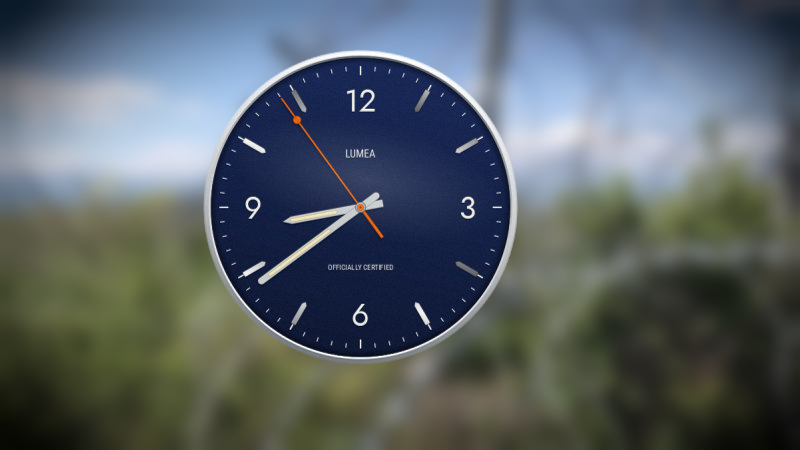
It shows 8,38,54
